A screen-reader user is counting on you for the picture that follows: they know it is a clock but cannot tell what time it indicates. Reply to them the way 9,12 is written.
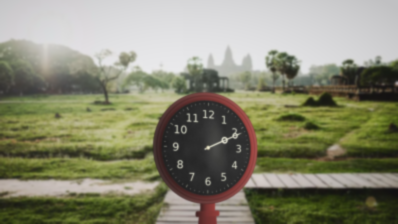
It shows 2,11
